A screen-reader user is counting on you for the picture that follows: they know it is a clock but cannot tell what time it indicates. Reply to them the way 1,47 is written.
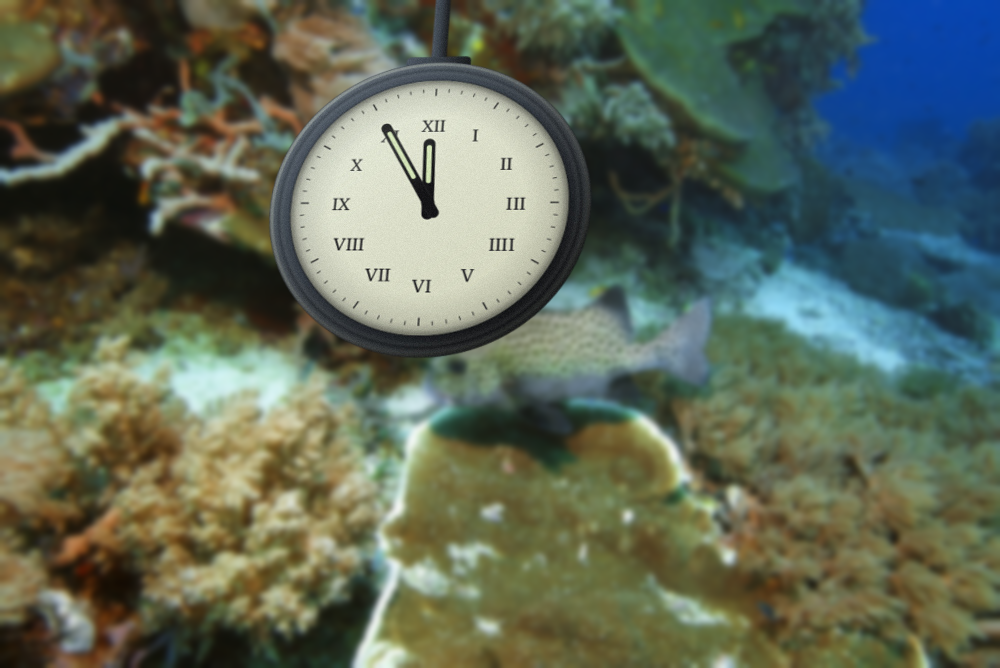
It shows 11,55
